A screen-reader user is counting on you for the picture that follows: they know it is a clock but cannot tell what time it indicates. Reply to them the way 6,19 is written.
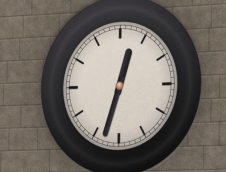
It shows 12,33
